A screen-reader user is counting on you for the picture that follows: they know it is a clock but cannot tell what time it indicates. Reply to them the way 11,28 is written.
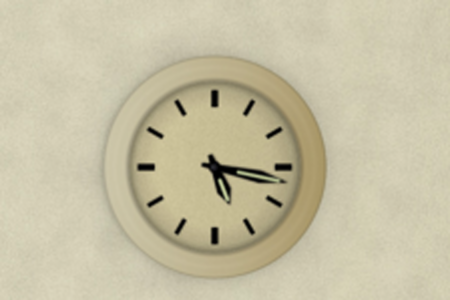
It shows 5,17
